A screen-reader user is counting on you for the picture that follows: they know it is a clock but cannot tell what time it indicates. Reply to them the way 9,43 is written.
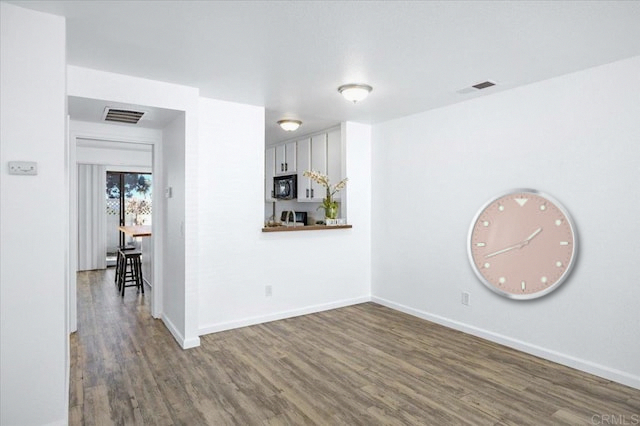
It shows 1,42
